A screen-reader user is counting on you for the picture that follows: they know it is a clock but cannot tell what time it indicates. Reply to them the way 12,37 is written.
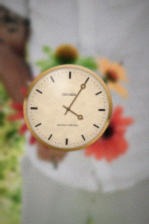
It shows 4,05
